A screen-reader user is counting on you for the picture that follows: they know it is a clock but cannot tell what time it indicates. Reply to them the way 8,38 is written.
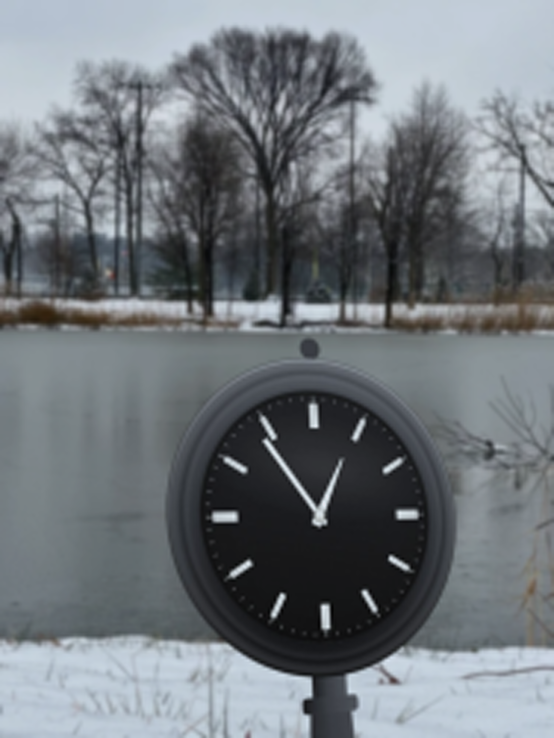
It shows 12,54
